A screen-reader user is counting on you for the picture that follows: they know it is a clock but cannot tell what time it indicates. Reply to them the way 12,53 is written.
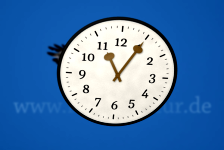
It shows 11,05
